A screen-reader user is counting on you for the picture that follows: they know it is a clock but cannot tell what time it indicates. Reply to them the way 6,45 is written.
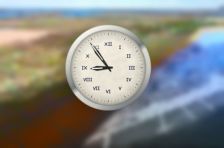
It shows 8,54
